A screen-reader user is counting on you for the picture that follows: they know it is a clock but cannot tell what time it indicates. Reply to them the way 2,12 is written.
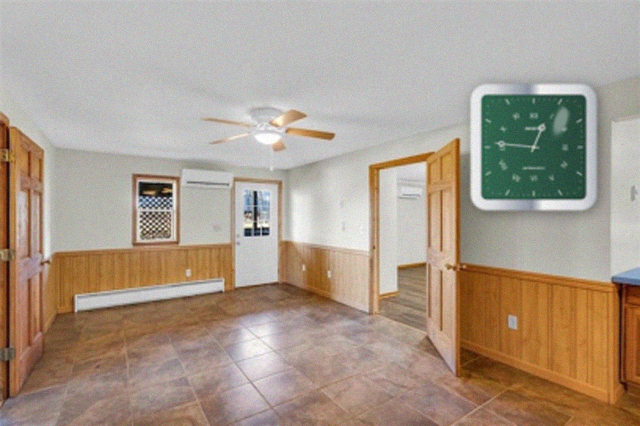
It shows 12,46
